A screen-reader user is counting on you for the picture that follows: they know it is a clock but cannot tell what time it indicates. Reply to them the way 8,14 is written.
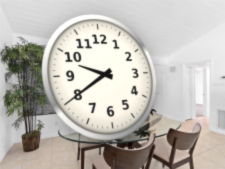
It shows 9,40
